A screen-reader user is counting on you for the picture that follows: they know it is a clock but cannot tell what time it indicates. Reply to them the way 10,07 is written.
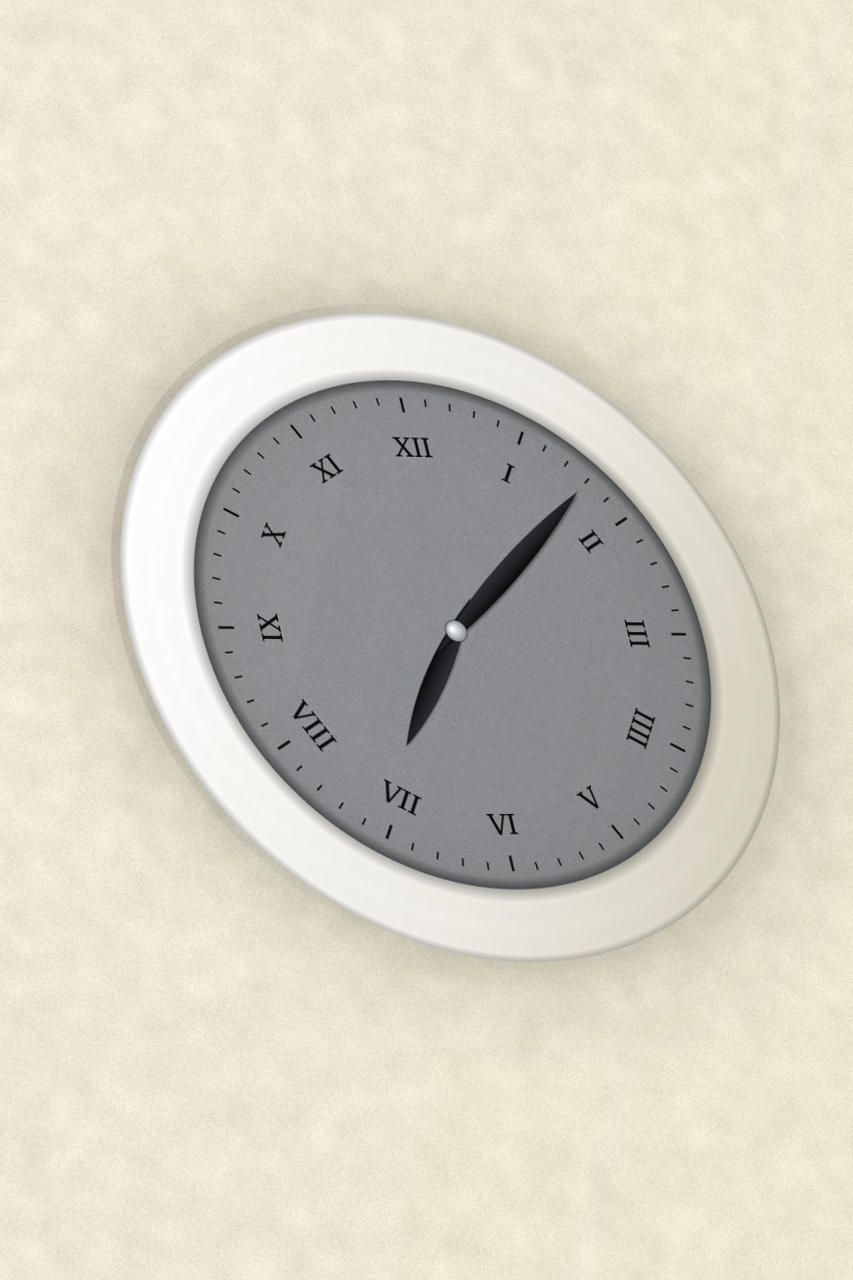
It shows 7,08
